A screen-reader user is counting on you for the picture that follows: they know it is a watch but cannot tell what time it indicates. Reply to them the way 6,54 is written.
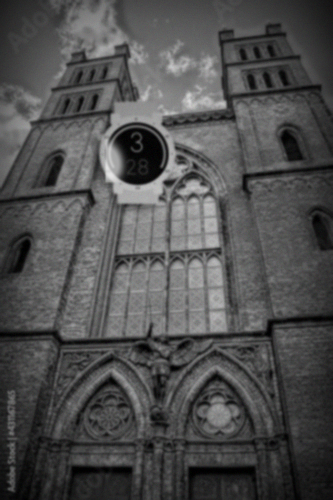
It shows 3,28
